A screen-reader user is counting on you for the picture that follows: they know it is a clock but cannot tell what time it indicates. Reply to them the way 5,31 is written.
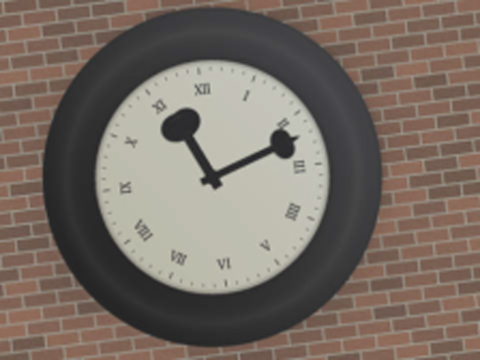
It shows 11,12
